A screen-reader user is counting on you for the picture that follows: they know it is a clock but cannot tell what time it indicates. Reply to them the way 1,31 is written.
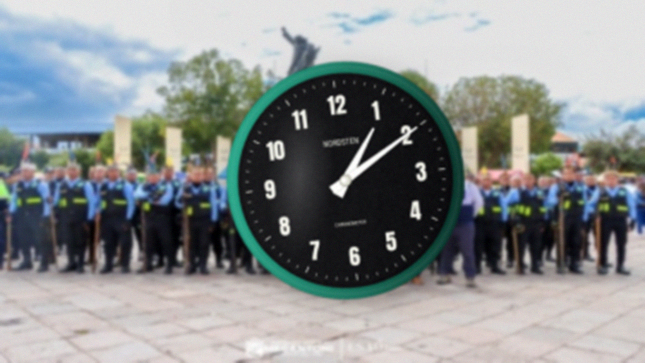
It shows 1,10
